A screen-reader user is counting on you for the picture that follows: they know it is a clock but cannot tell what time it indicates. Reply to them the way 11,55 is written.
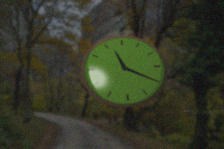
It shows 11,20
